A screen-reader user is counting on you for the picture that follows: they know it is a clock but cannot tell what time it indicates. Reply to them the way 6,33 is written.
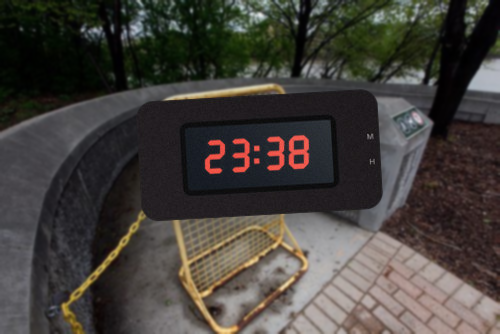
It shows 23,38
